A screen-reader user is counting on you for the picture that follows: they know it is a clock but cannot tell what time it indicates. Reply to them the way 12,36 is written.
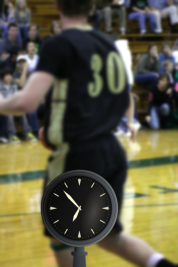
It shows 6,53
